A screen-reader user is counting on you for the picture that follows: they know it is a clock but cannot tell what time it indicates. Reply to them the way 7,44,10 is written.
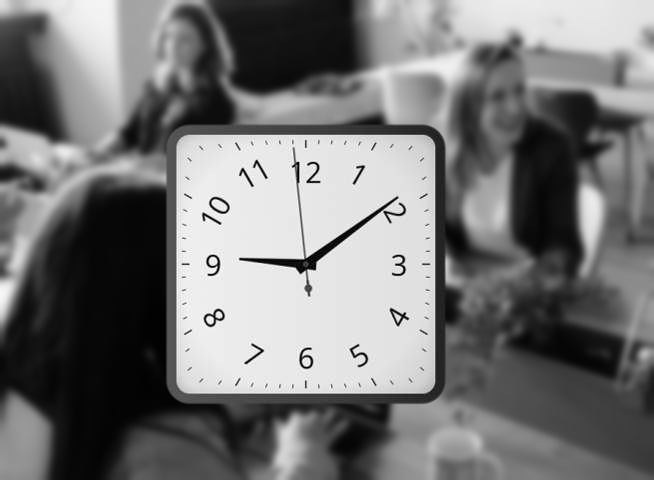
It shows 9,08,59
